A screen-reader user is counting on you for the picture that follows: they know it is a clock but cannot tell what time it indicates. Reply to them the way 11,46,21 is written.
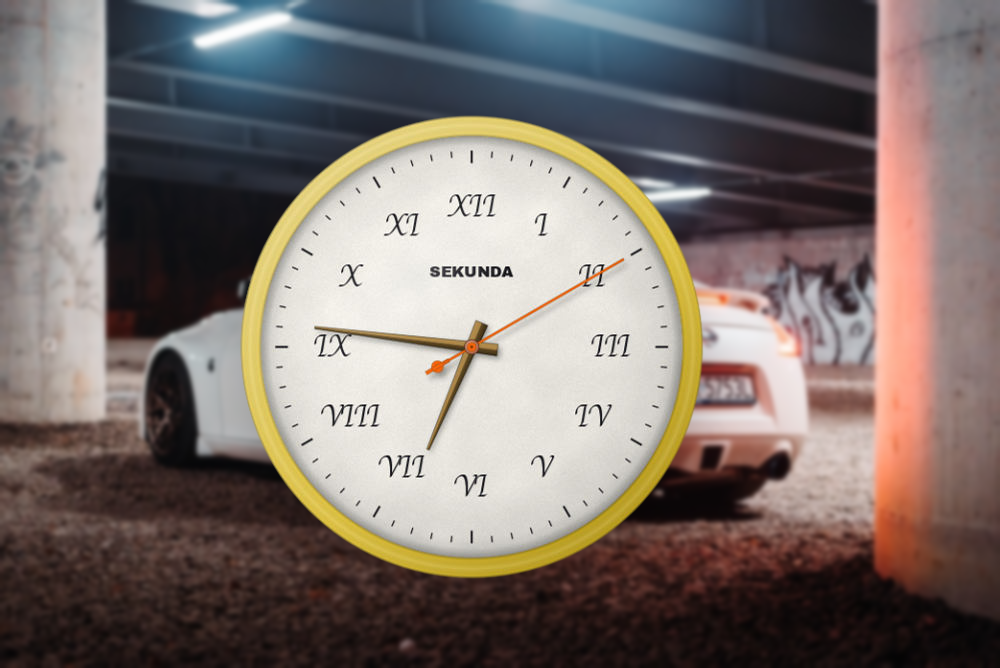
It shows 6,46,10
